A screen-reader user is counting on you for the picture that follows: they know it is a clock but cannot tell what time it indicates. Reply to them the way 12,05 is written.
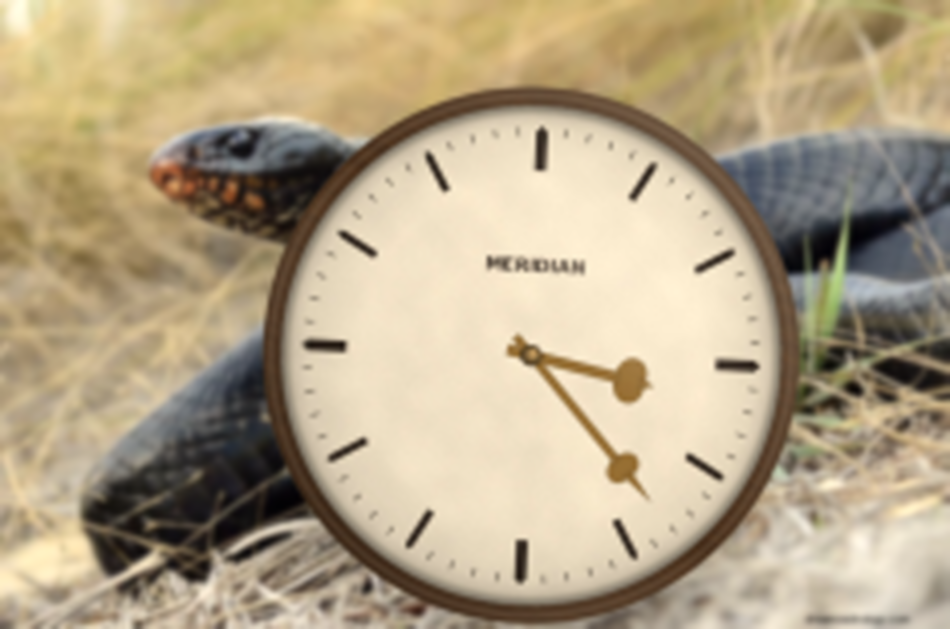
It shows 3,23
